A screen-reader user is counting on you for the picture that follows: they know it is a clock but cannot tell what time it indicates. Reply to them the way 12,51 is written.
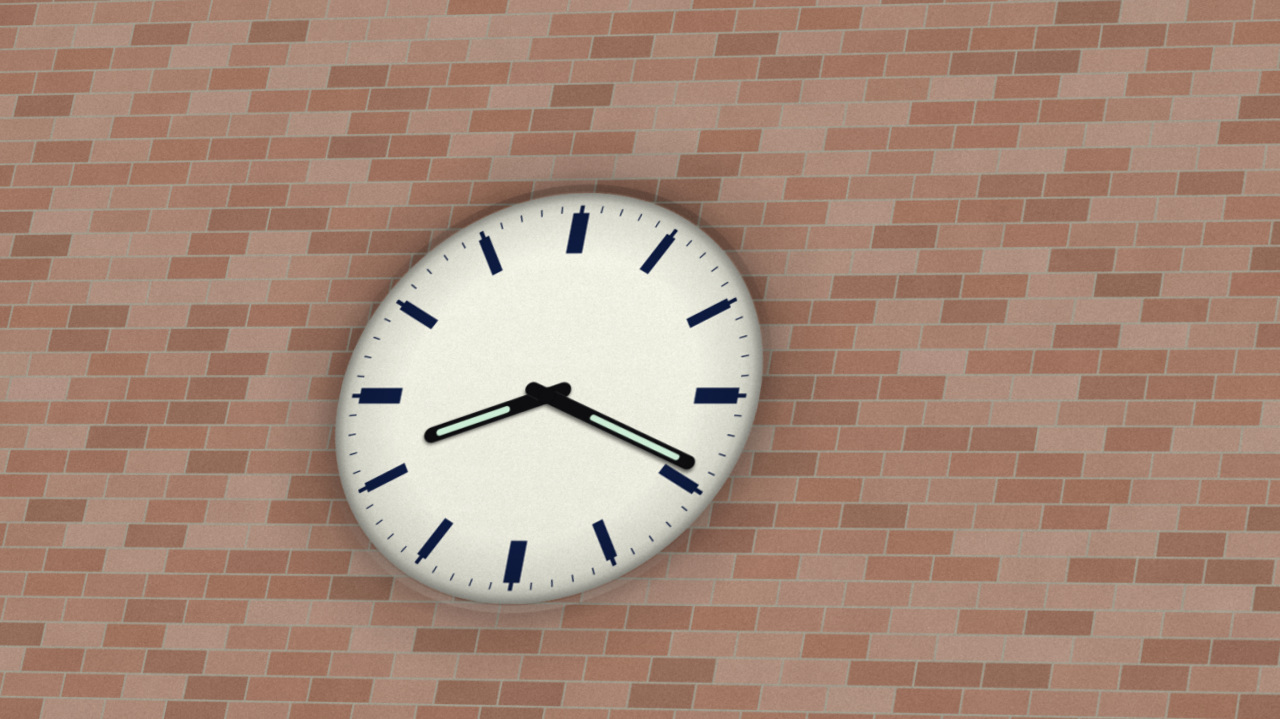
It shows 8,19
